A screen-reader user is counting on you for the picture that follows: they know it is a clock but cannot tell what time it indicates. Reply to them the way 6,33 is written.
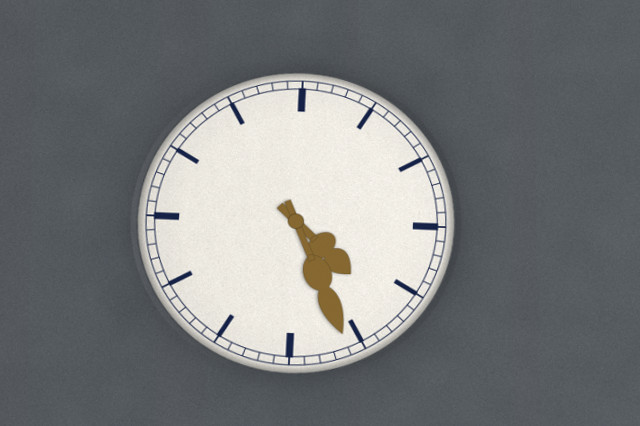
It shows 4,26
